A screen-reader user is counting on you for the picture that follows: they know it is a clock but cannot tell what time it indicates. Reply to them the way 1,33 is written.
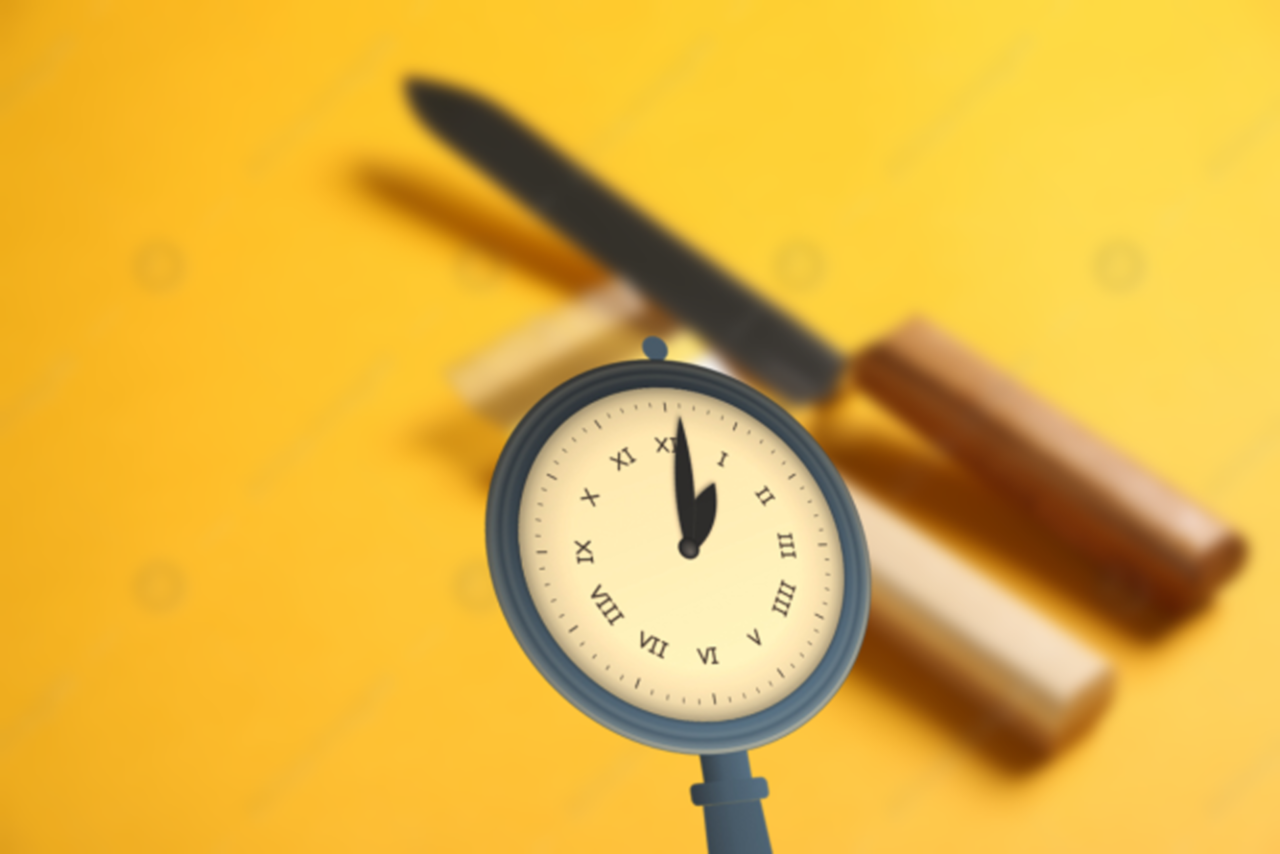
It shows 1,01
